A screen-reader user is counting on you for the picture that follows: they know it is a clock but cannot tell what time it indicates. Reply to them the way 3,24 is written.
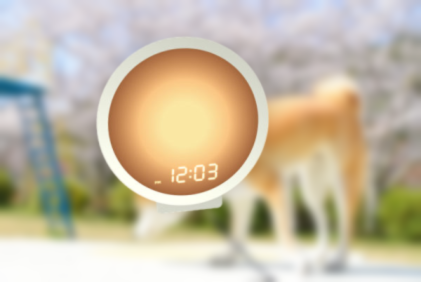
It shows 12,03
